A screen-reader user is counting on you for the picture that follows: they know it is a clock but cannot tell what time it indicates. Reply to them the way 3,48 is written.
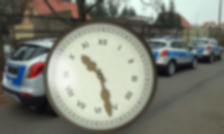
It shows 10,27
